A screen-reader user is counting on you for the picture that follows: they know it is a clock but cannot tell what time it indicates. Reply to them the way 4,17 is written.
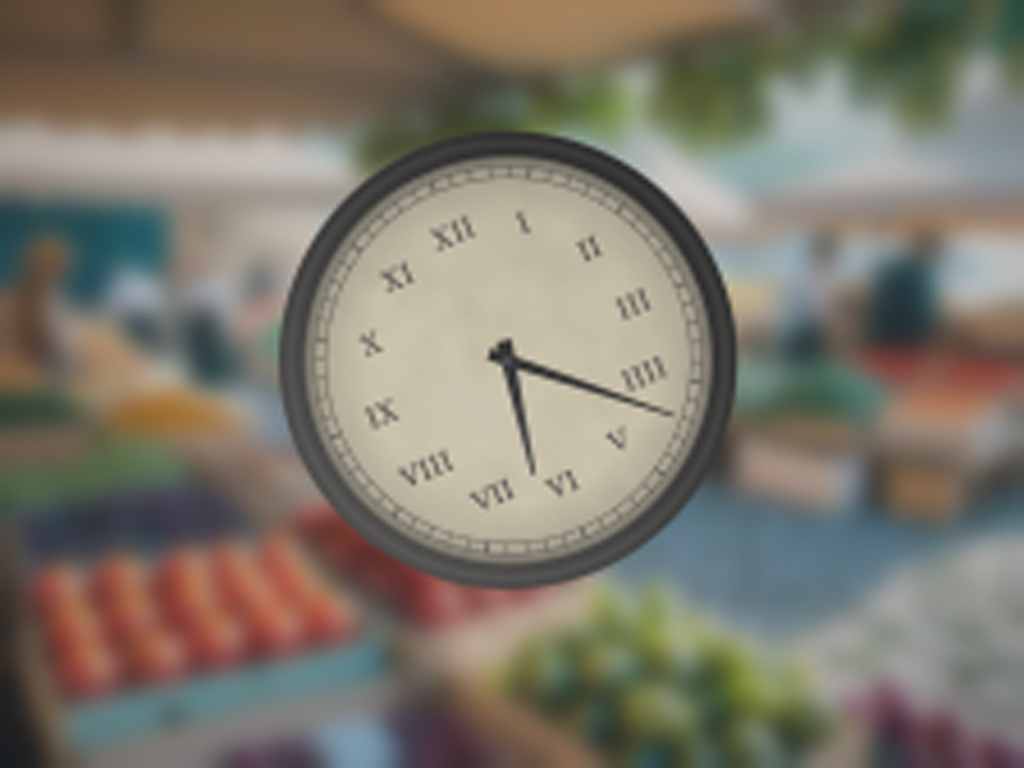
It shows 6,22
